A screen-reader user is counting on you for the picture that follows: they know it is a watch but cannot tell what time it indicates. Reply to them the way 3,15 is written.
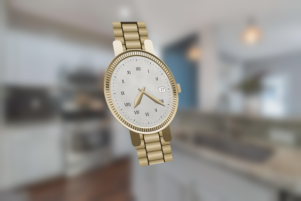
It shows 7,21
